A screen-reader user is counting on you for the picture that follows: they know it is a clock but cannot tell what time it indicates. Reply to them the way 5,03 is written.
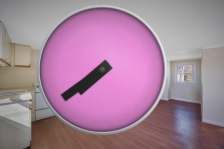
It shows 7,39
